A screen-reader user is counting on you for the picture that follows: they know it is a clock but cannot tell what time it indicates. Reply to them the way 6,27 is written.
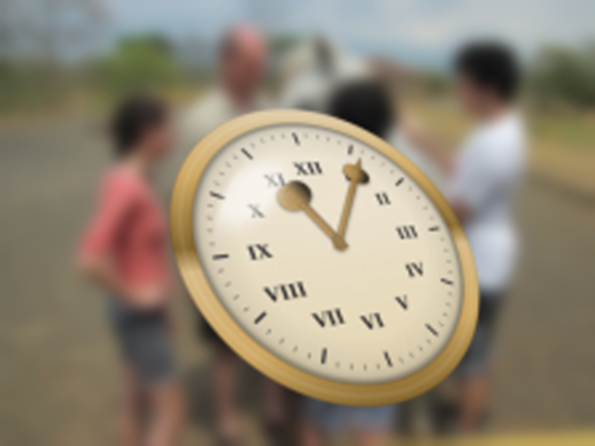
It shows 11,06
